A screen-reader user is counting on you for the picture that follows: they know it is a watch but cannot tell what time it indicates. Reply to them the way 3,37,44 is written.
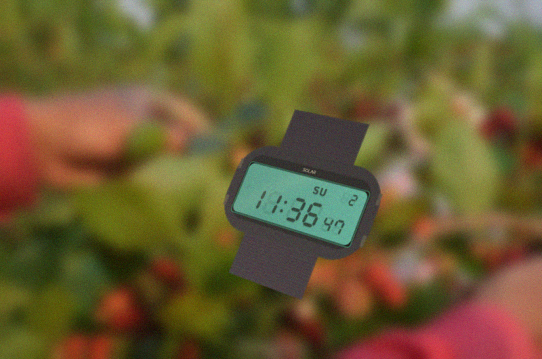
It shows 11,36,47
